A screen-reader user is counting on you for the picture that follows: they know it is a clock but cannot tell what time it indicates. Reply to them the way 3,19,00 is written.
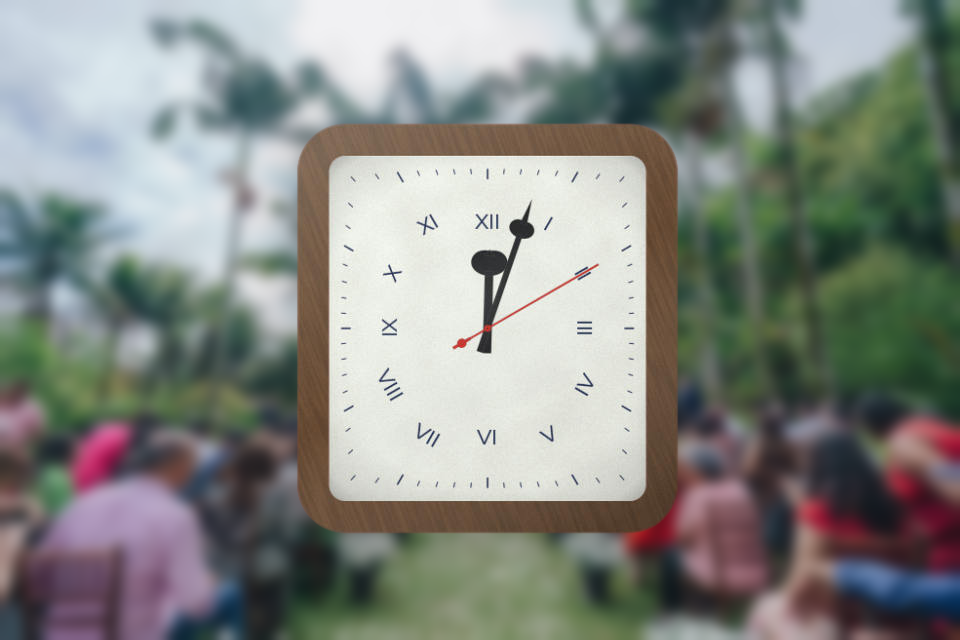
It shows 12,03,10
